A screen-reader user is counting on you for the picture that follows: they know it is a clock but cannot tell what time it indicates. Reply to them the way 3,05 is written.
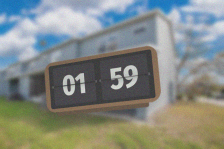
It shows 1,59
